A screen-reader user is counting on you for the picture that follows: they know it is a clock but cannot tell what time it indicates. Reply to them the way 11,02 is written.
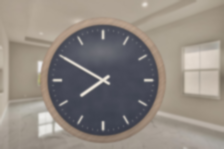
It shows 7,50
